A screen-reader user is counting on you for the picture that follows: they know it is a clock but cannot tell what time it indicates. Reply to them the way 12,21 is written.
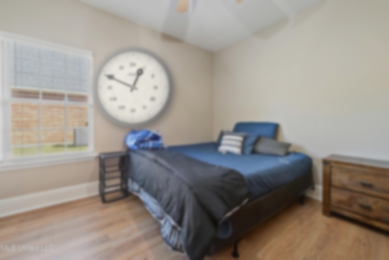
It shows 12,49
